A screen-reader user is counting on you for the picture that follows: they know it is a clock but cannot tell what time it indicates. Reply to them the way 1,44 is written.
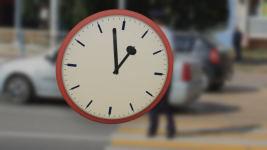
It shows 12,58
